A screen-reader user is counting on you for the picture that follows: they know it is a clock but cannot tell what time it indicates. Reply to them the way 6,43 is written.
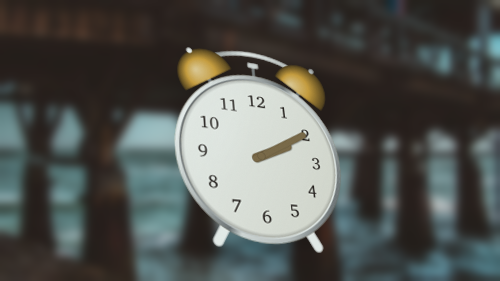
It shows 2,10
